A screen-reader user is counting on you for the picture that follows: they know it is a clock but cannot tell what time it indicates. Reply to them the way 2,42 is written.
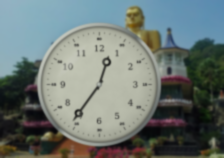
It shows 12,36
